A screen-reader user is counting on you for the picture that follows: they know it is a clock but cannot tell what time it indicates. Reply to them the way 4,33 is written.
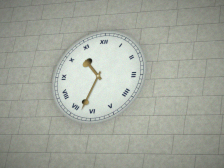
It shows 10,33
